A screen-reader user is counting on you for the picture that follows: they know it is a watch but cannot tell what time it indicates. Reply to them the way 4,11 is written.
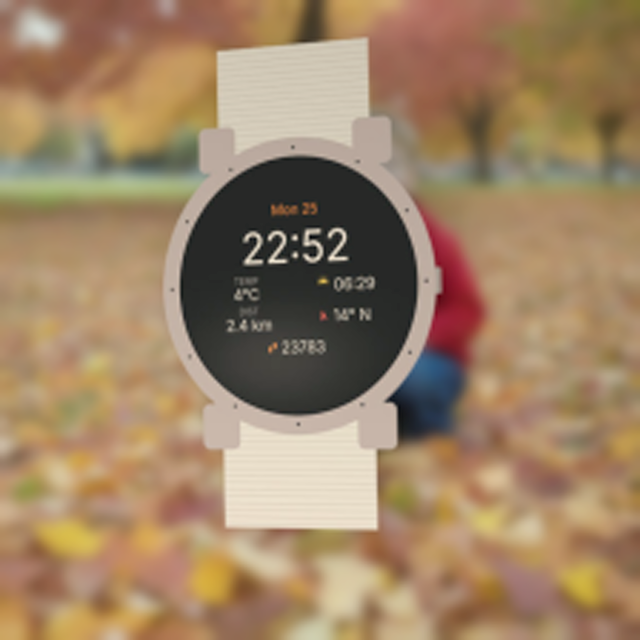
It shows 22,52
